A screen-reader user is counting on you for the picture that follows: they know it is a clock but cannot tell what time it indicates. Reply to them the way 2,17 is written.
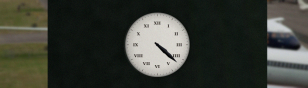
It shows 4,22
